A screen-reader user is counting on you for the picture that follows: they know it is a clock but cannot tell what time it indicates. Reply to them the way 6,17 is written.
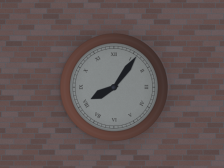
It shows 8,06
